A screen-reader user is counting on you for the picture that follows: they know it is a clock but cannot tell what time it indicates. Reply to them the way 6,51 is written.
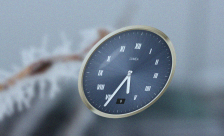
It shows 5,34
